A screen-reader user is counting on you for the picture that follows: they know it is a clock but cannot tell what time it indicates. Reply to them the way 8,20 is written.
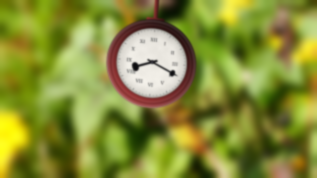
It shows 8,19
